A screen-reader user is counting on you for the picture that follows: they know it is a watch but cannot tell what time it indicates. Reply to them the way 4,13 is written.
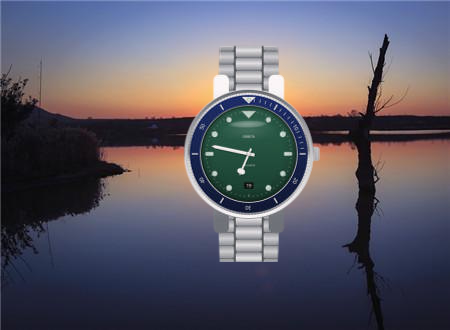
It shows 6,47
